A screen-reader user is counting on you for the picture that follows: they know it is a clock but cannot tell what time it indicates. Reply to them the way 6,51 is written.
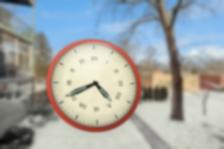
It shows 4,41
